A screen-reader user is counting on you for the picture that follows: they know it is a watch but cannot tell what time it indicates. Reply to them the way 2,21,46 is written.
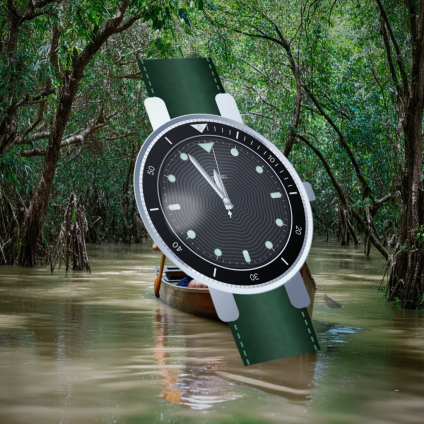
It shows 11,56,01
